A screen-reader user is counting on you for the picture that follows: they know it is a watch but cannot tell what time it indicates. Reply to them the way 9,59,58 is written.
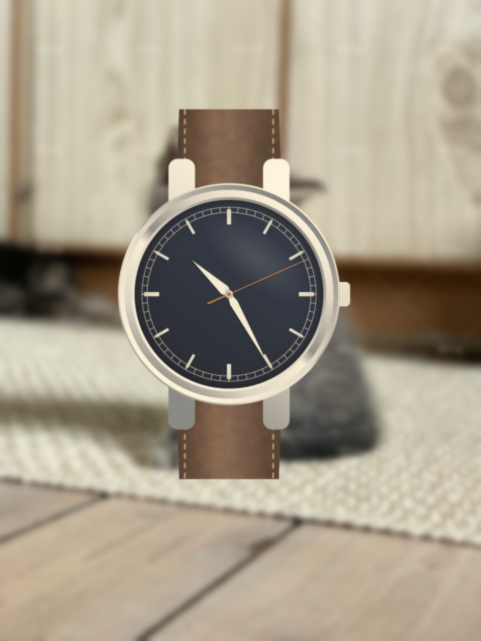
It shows 10,25,11
